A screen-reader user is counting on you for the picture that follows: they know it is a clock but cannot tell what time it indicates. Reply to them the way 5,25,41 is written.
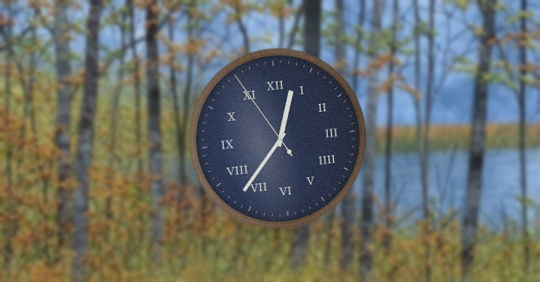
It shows 12,36,55
